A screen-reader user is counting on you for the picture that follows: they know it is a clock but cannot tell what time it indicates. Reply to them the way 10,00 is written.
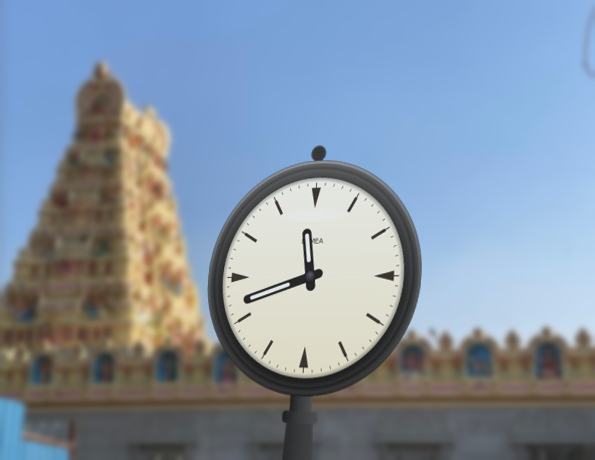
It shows 11,42
